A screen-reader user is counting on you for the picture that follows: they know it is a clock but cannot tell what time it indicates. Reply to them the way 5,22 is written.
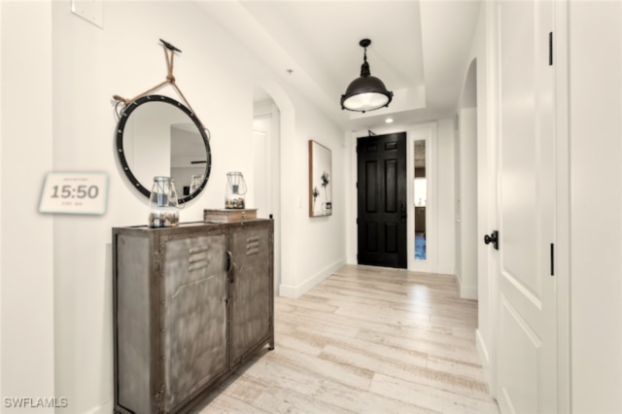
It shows 15,50
